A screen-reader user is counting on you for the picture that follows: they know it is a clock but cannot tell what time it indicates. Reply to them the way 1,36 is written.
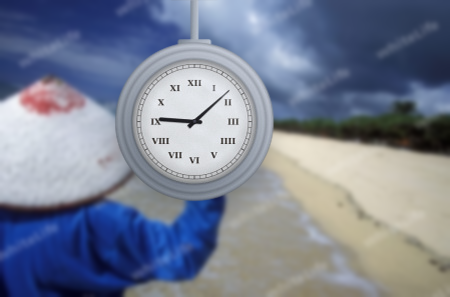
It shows 9,08
